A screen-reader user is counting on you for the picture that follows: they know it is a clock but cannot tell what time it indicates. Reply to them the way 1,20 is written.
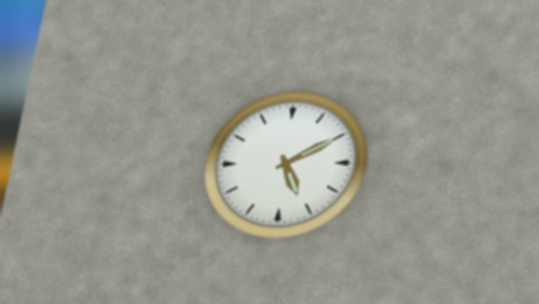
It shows 5,10
